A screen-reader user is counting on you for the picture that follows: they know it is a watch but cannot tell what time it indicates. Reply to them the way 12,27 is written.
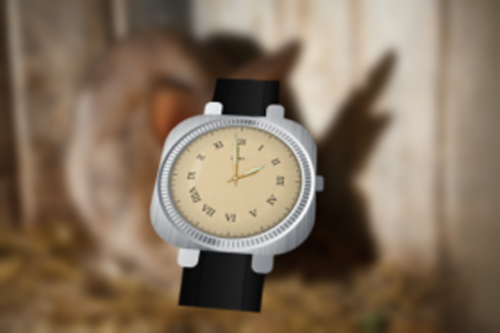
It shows 1,59
